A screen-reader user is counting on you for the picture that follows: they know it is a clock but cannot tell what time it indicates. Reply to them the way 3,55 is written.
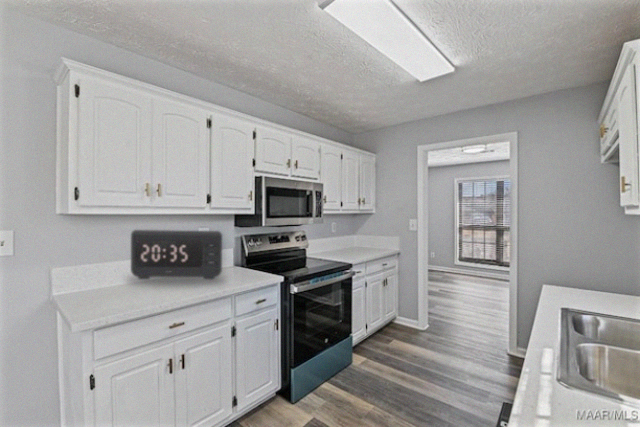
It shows 20,35
